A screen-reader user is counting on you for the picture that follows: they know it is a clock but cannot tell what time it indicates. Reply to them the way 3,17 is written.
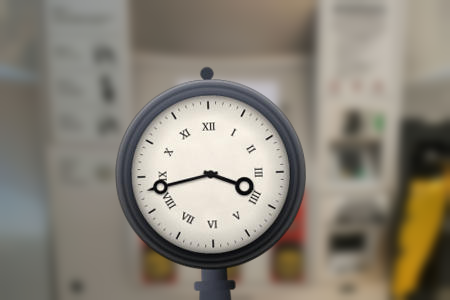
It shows 3,43
